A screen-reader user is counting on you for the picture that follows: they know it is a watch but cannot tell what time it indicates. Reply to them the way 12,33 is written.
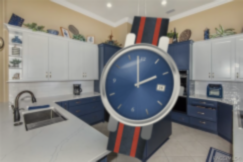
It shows 1,58
